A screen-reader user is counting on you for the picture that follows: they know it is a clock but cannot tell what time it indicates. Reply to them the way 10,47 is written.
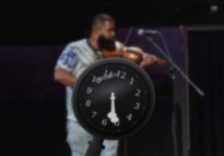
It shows 5,26
